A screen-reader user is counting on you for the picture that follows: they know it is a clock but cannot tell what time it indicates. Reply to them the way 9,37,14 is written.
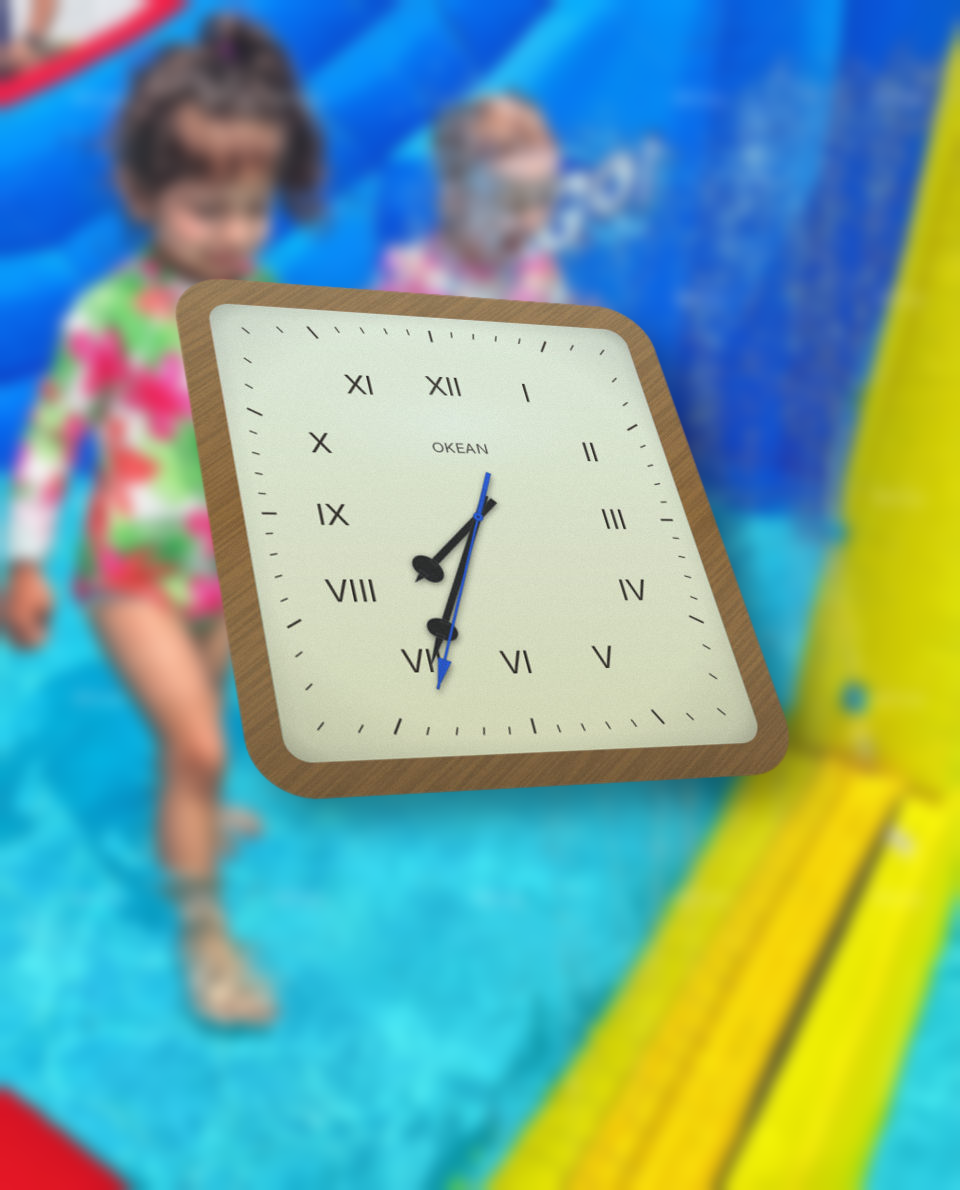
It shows 7,34,34
